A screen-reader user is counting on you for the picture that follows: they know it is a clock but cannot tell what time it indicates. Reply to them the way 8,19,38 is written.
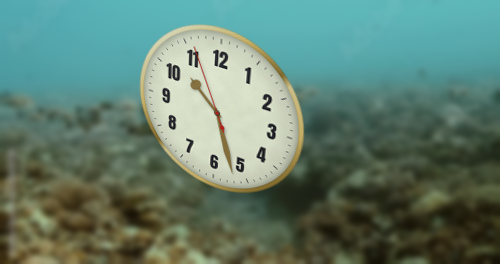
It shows 10,26,56
